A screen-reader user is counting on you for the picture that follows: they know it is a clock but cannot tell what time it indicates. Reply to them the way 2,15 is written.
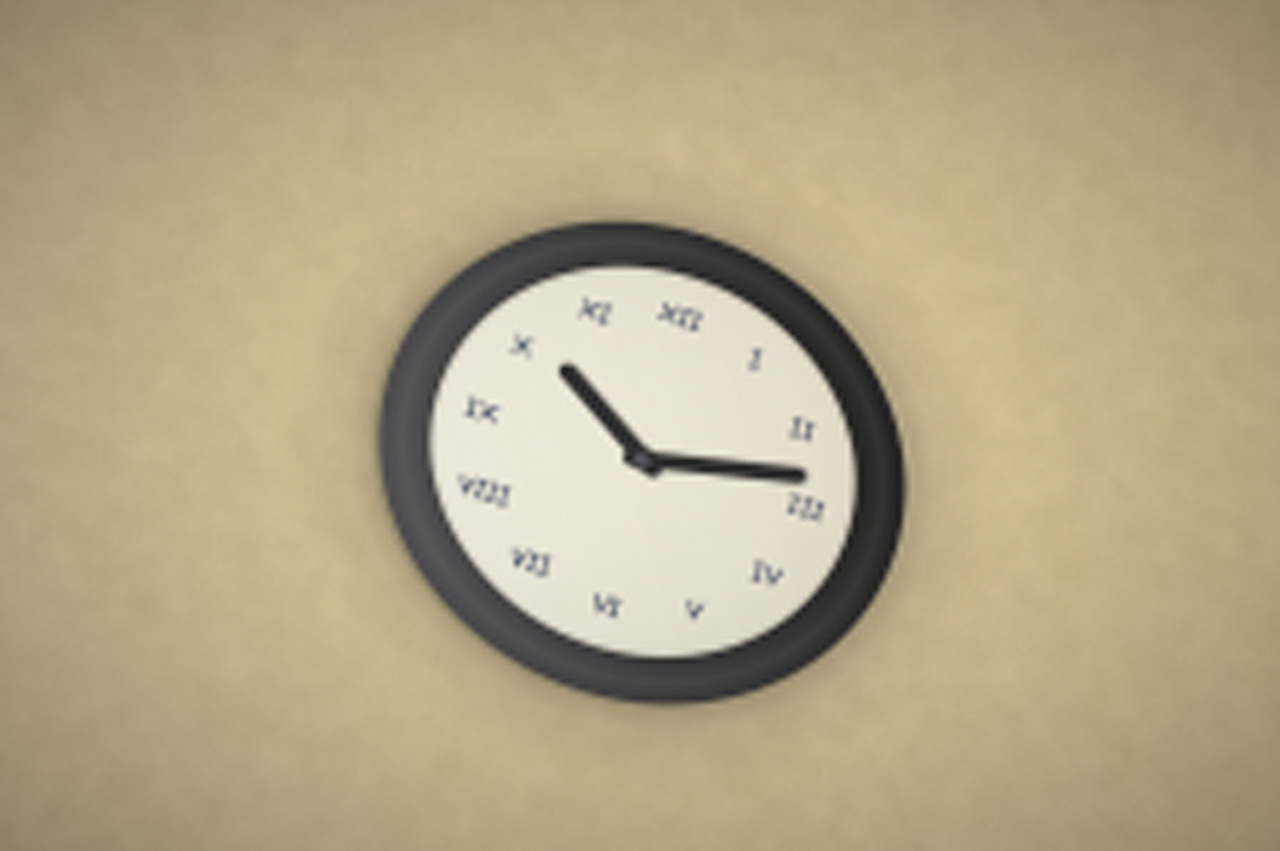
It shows 10,13
